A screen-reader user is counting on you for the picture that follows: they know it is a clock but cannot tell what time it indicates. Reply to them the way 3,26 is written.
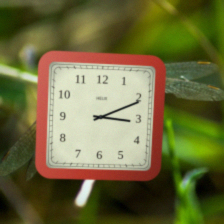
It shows 3,11
